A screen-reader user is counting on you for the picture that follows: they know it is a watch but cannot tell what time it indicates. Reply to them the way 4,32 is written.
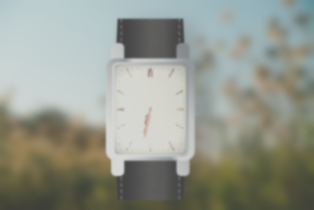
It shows 6,32
